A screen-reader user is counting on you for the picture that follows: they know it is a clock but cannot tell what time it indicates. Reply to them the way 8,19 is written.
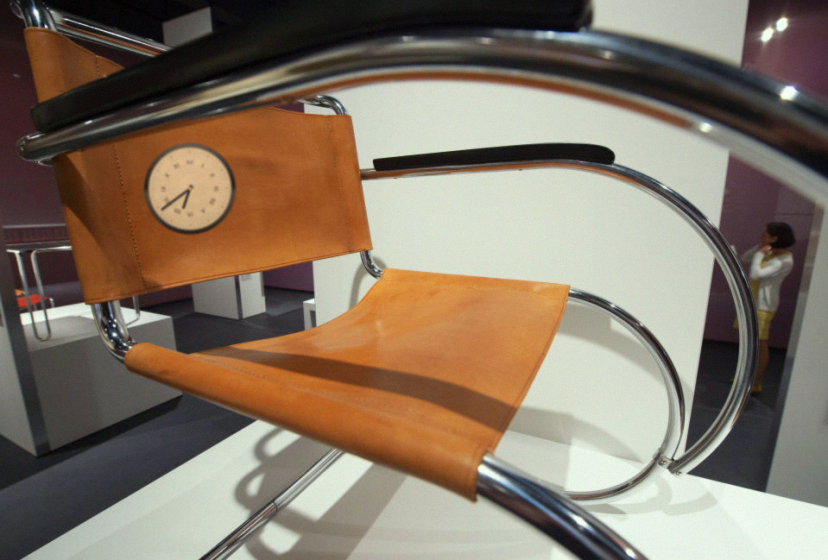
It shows 6,39
